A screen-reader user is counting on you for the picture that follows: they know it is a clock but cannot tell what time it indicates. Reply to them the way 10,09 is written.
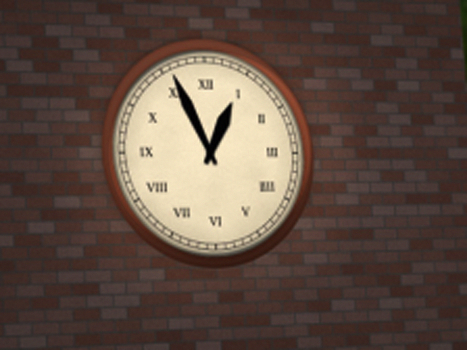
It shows 12,56
